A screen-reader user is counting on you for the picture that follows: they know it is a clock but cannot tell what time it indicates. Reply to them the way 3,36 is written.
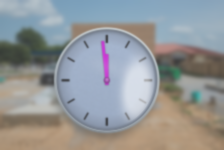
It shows 11,59
